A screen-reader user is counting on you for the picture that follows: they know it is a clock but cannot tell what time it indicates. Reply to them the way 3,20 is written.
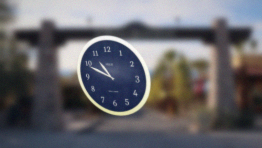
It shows 10,49
